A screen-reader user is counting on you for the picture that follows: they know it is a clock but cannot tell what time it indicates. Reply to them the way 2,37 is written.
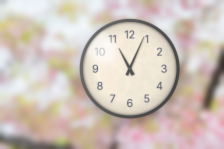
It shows 11,04
